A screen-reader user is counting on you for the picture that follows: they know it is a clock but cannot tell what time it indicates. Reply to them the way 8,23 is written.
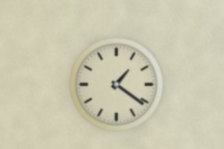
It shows 1,21
